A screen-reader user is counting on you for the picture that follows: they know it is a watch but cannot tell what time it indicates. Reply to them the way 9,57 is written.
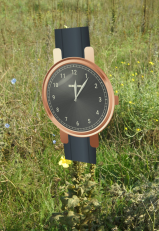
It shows 12,06
